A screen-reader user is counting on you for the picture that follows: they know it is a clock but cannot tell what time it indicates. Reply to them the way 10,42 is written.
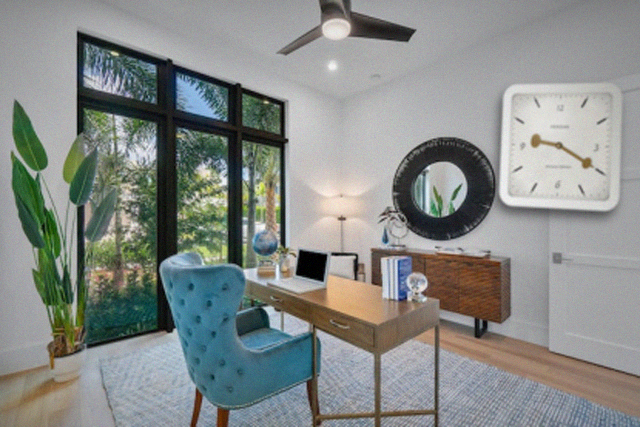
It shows 9,20
